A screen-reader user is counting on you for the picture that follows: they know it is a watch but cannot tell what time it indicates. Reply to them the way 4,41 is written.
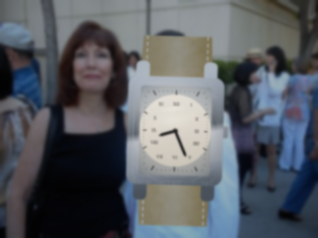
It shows 8,26
